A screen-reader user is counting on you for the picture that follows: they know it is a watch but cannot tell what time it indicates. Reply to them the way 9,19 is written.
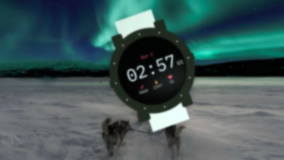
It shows 2,57
